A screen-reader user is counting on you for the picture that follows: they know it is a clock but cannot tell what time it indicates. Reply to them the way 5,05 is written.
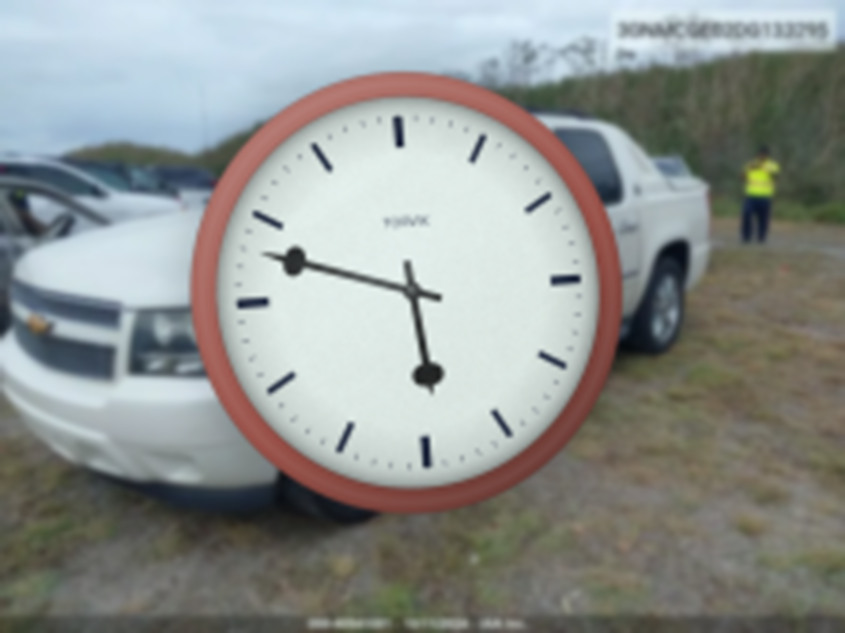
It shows 5,48
